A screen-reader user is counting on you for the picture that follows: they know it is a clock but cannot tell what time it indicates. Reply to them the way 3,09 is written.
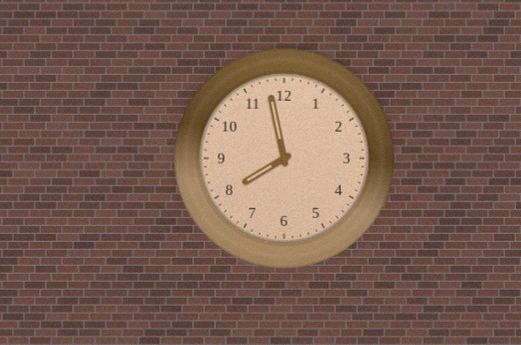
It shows 7,58
